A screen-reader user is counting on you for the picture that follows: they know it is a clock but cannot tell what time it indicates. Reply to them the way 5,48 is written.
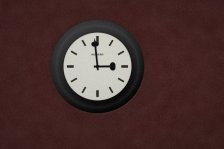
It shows 2,59
